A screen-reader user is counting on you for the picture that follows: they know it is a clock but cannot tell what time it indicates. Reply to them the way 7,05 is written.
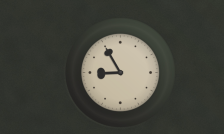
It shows 8,55
